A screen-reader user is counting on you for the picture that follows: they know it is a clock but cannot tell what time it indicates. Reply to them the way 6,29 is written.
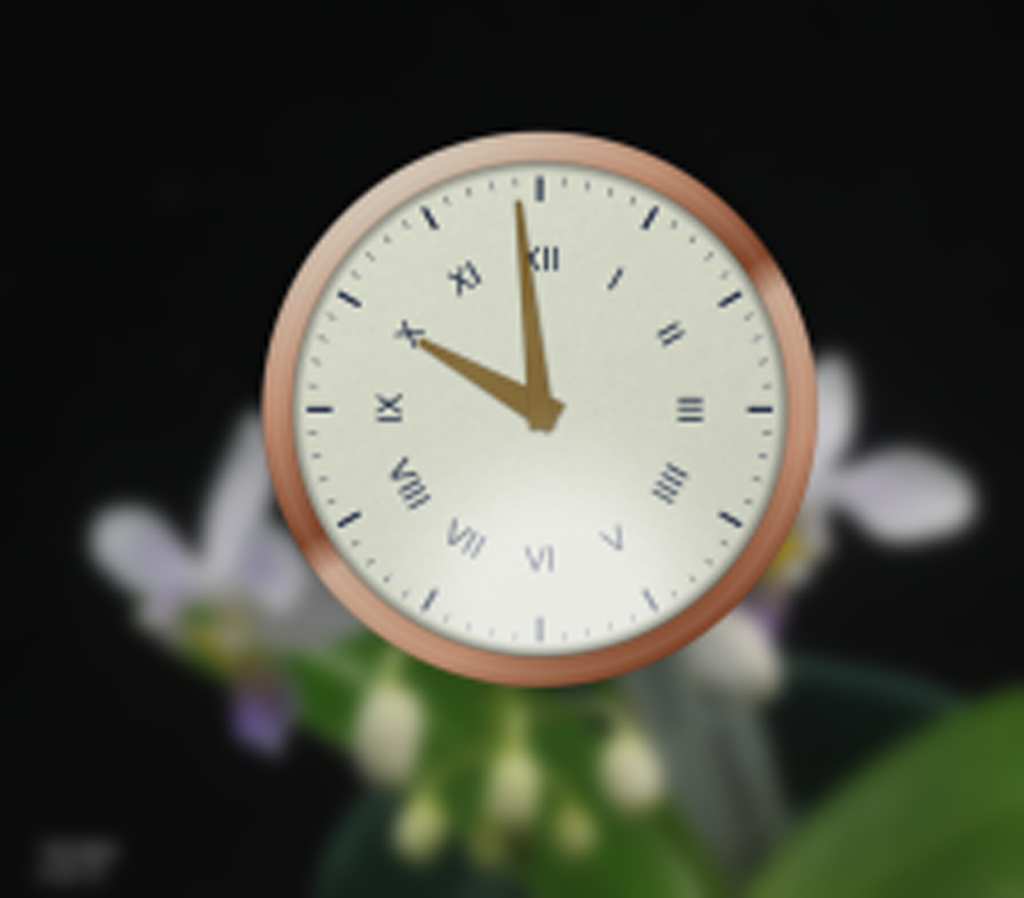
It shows 9,59
